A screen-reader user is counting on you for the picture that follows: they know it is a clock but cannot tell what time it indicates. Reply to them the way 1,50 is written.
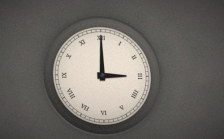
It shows 3,00
